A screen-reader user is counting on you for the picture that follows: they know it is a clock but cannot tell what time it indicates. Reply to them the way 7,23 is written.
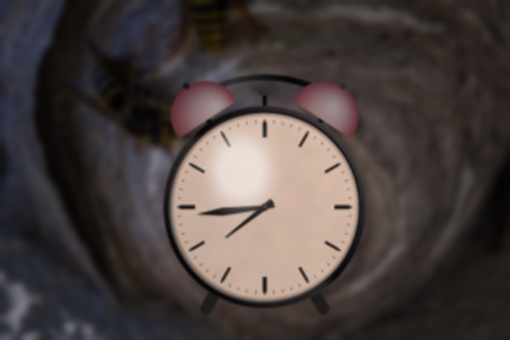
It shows 7,44
